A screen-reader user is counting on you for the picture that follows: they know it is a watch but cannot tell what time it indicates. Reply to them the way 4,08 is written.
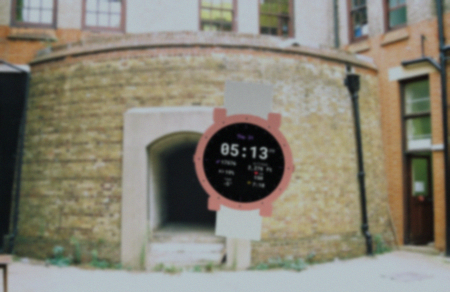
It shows 5,13
